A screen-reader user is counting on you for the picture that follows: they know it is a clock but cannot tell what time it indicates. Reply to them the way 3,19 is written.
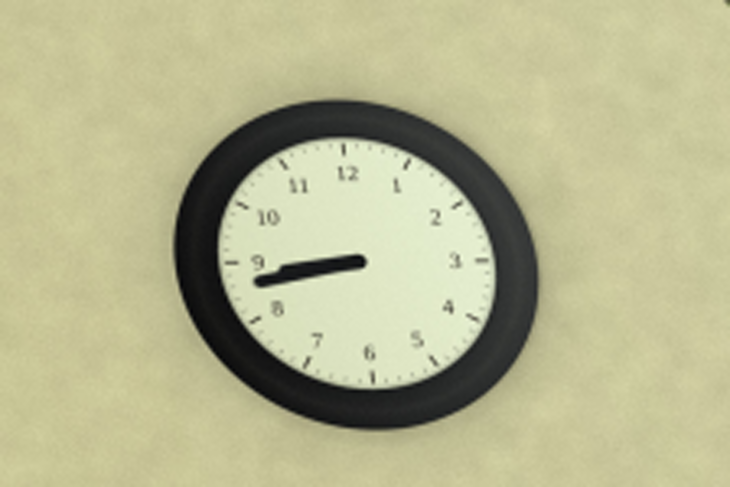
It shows 8,43
